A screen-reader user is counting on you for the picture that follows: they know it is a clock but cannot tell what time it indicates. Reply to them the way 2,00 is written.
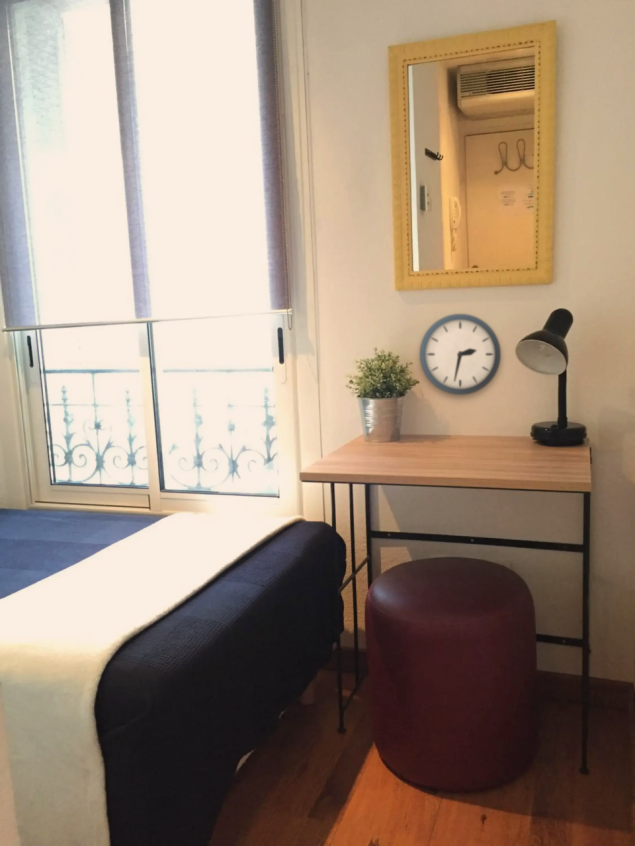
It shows 2,32
